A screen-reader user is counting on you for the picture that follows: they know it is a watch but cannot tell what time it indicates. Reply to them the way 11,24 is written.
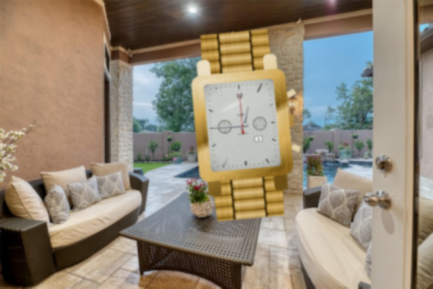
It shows 12,45
